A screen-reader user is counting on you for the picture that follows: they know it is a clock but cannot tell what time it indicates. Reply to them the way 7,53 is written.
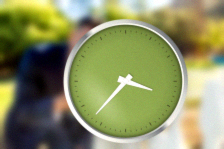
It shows 3,37
